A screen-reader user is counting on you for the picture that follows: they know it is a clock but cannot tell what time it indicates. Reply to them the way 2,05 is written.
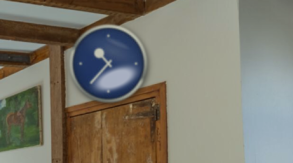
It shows 10,37
